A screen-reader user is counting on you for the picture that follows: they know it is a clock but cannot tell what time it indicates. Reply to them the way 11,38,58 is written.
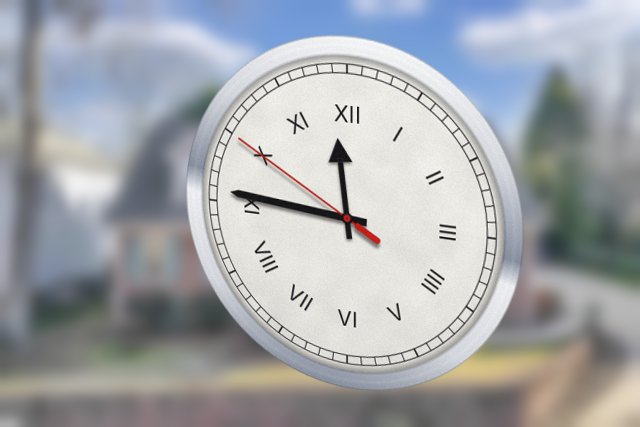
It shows 11,45,50
